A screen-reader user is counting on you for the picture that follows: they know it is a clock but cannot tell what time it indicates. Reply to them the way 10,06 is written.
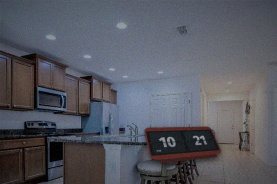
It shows 10,21
